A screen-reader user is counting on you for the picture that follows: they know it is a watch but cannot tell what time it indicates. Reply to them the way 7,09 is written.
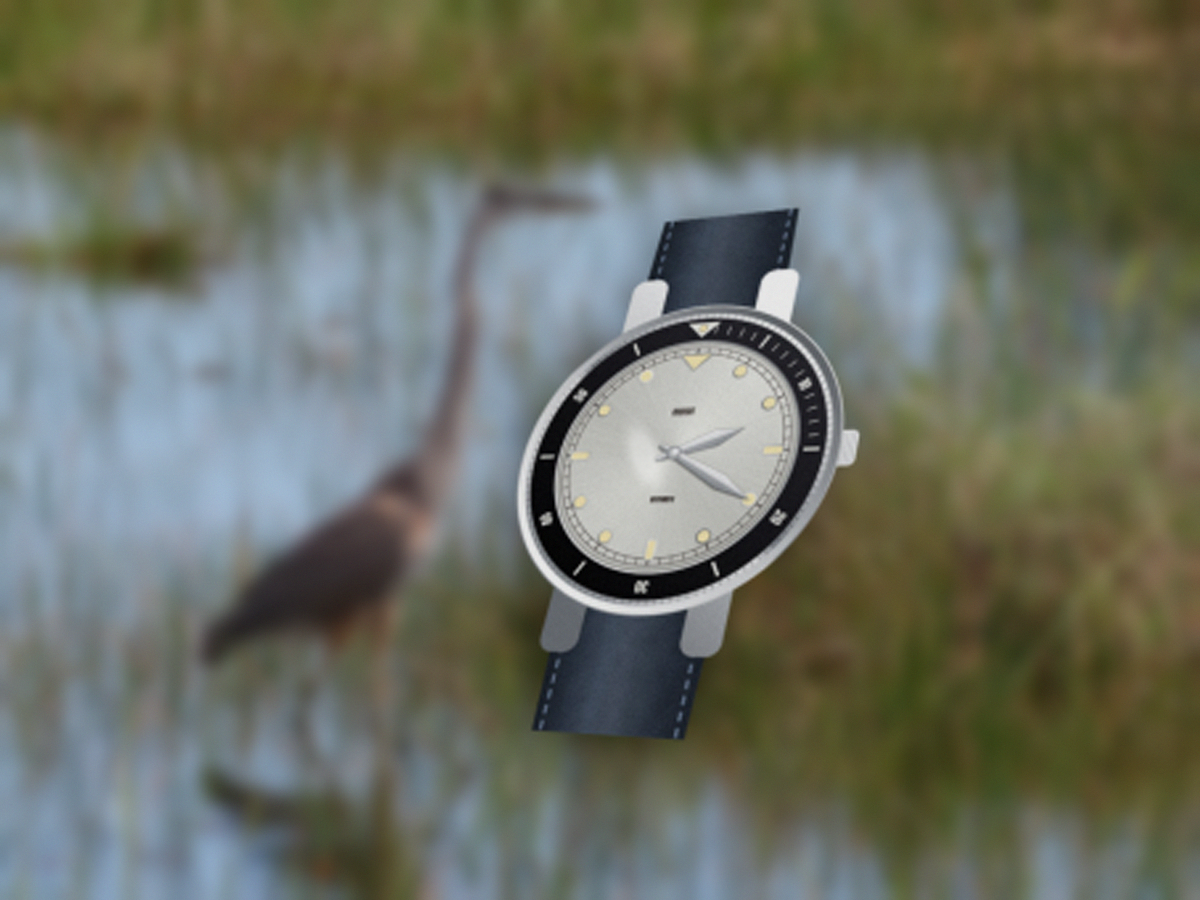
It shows 2,20
